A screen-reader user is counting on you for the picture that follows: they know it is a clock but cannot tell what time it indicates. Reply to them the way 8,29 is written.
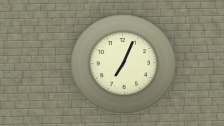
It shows 7,04
